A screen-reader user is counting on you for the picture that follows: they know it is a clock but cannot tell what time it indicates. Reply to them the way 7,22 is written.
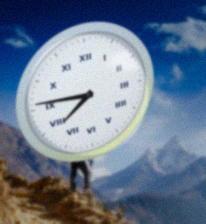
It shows 7,46
